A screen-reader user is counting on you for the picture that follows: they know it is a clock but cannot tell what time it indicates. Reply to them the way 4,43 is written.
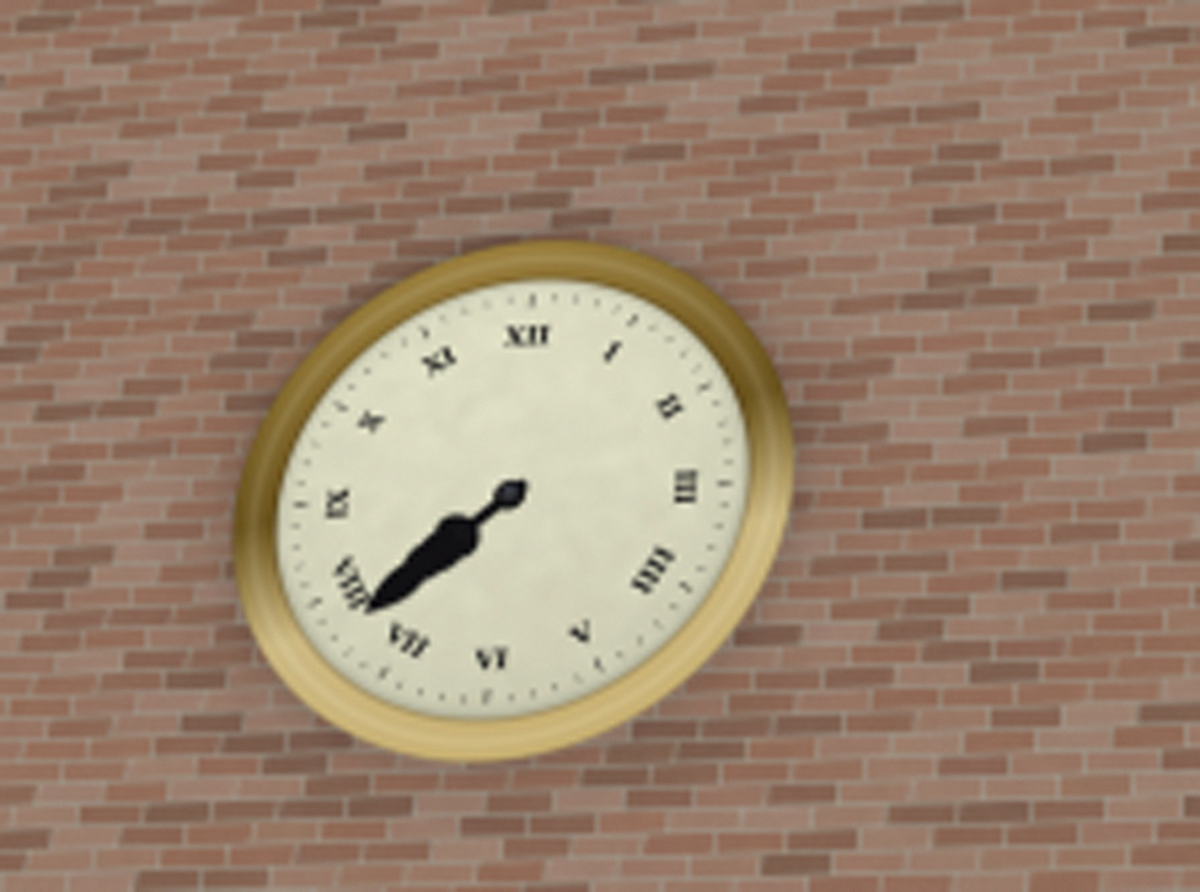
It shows 7,38
